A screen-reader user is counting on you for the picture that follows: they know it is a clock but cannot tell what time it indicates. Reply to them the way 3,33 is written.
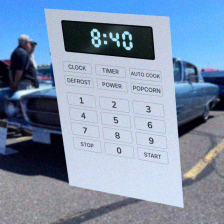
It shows 8,40
